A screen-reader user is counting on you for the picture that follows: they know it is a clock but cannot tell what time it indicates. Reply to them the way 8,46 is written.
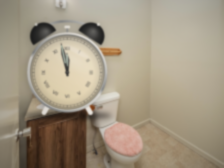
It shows 11,58
